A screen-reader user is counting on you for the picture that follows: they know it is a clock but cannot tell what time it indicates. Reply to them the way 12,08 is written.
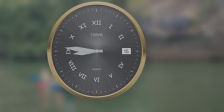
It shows 8,46
